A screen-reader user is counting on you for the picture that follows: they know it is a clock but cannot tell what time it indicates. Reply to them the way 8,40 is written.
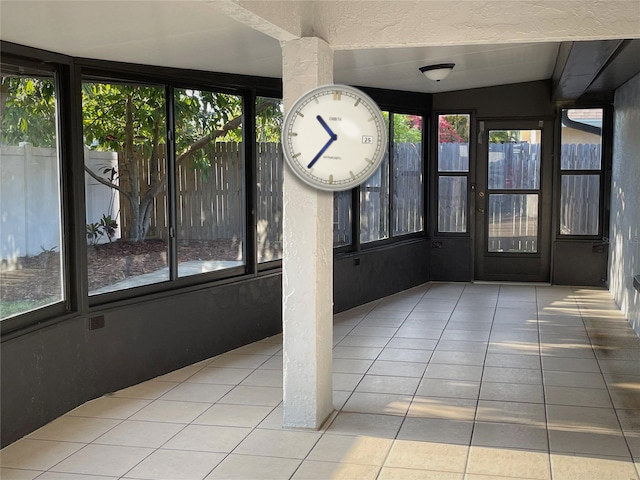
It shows 10,36
